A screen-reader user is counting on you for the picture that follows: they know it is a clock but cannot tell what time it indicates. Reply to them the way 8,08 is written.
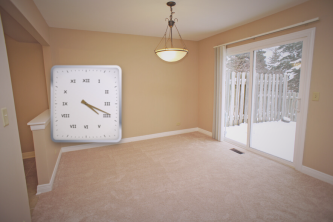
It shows 4,19
